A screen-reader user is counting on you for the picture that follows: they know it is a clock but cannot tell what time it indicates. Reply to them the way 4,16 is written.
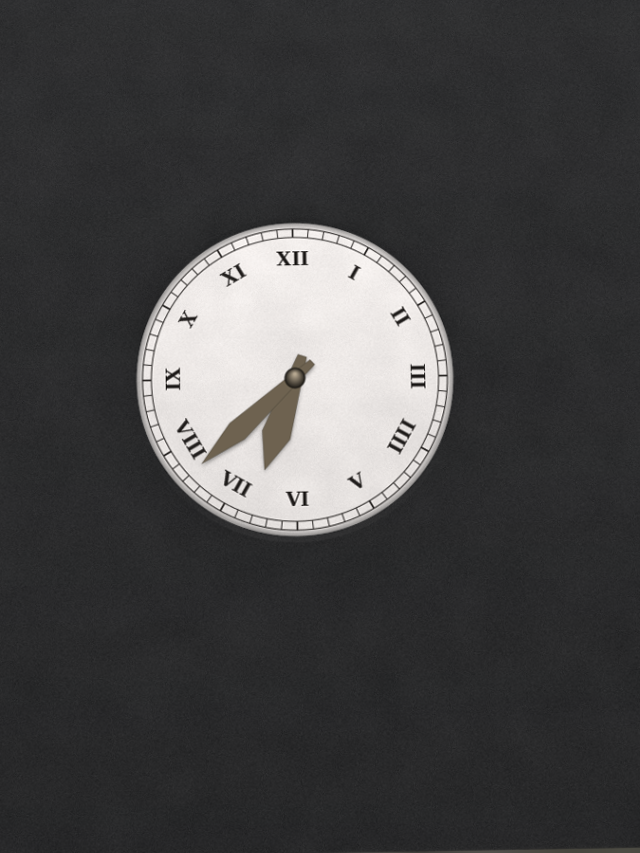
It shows 6,38
